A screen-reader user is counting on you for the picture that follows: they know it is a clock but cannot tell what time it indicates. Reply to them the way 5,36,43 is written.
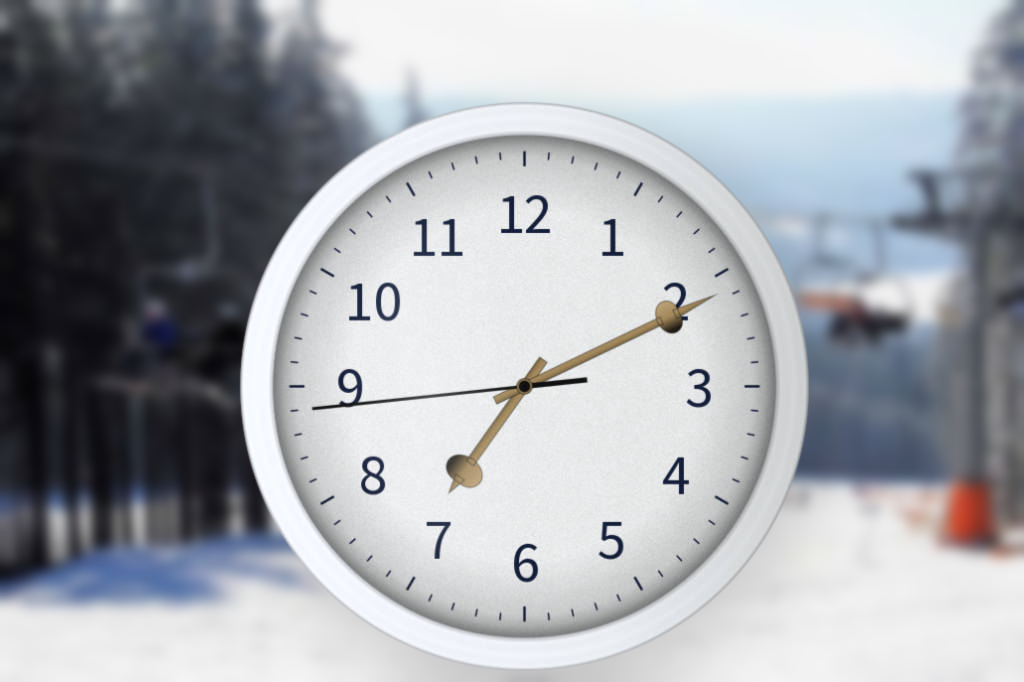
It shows 7,10,44
